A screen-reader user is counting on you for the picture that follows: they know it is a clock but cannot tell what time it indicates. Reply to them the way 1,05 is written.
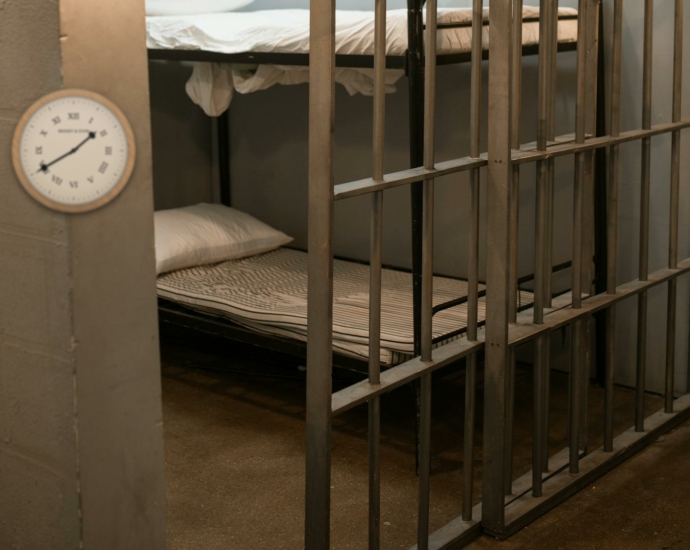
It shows 1,40
